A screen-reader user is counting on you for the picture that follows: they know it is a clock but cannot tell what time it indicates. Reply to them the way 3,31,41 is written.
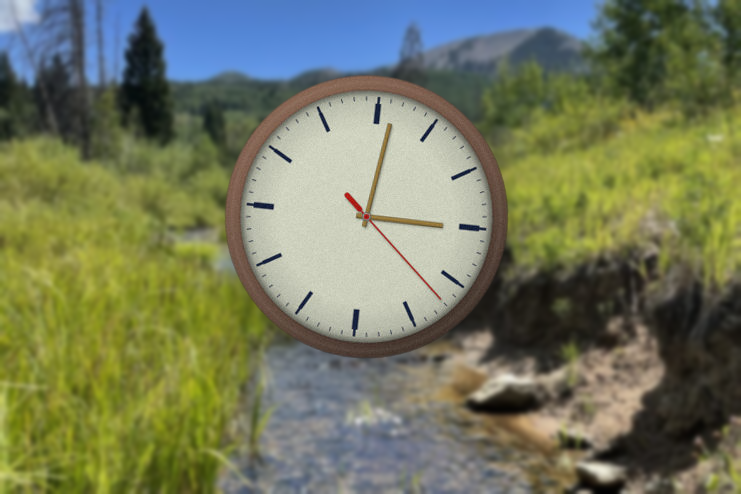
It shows 3,01,22
